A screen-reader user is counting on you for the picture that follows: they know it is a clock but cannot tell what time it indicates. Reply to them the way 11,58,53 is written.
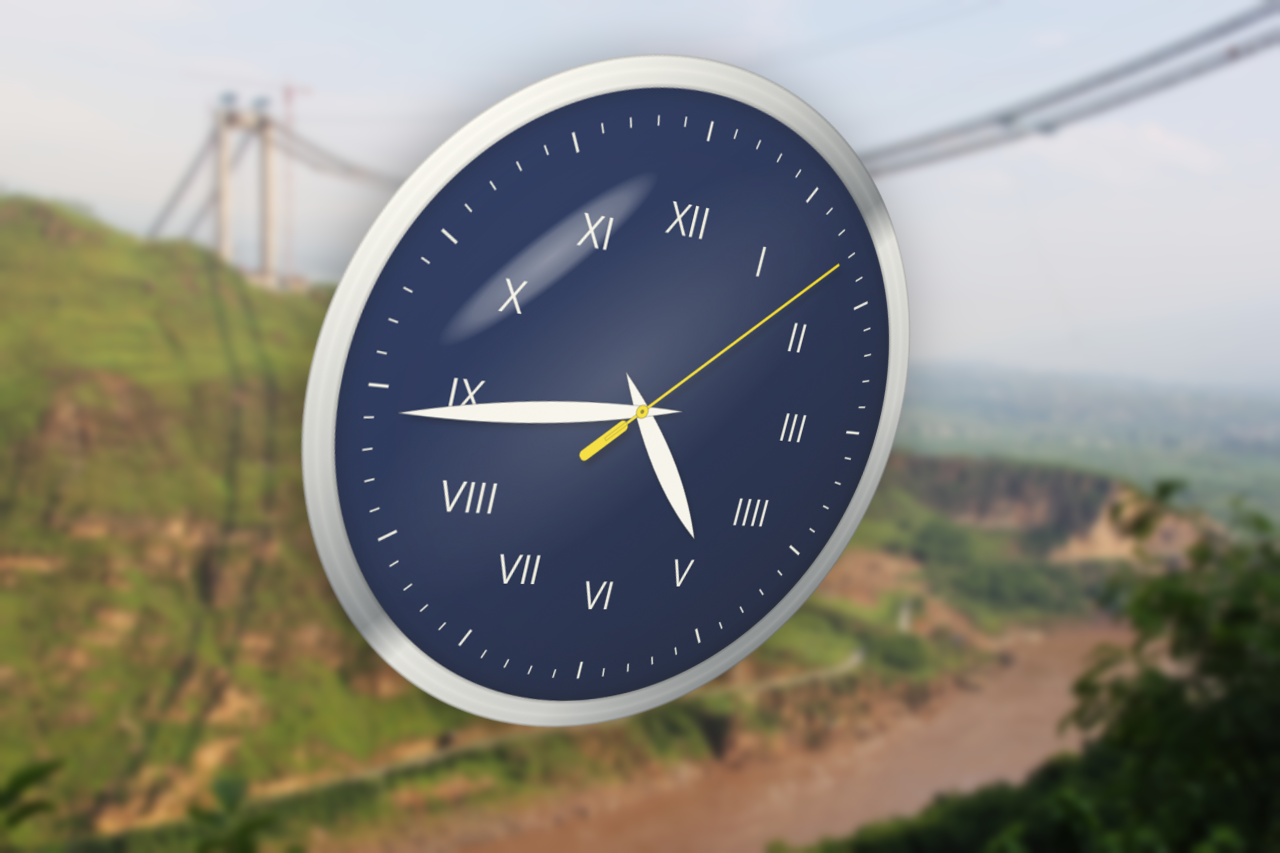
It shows 4,44,08
